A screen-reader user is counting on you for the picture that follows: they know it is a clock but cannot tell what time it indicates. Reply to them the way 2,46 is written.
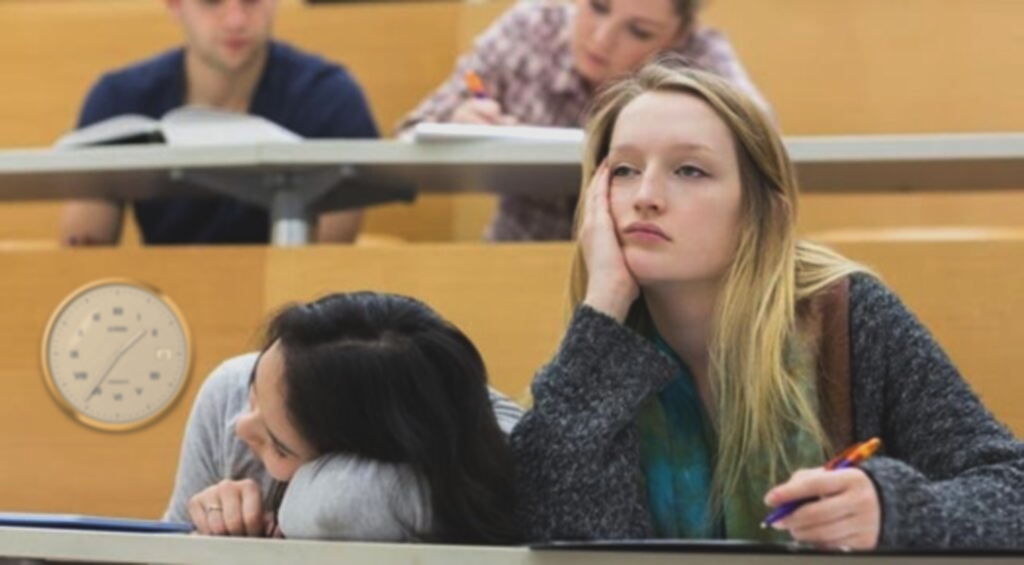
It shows 1,36
